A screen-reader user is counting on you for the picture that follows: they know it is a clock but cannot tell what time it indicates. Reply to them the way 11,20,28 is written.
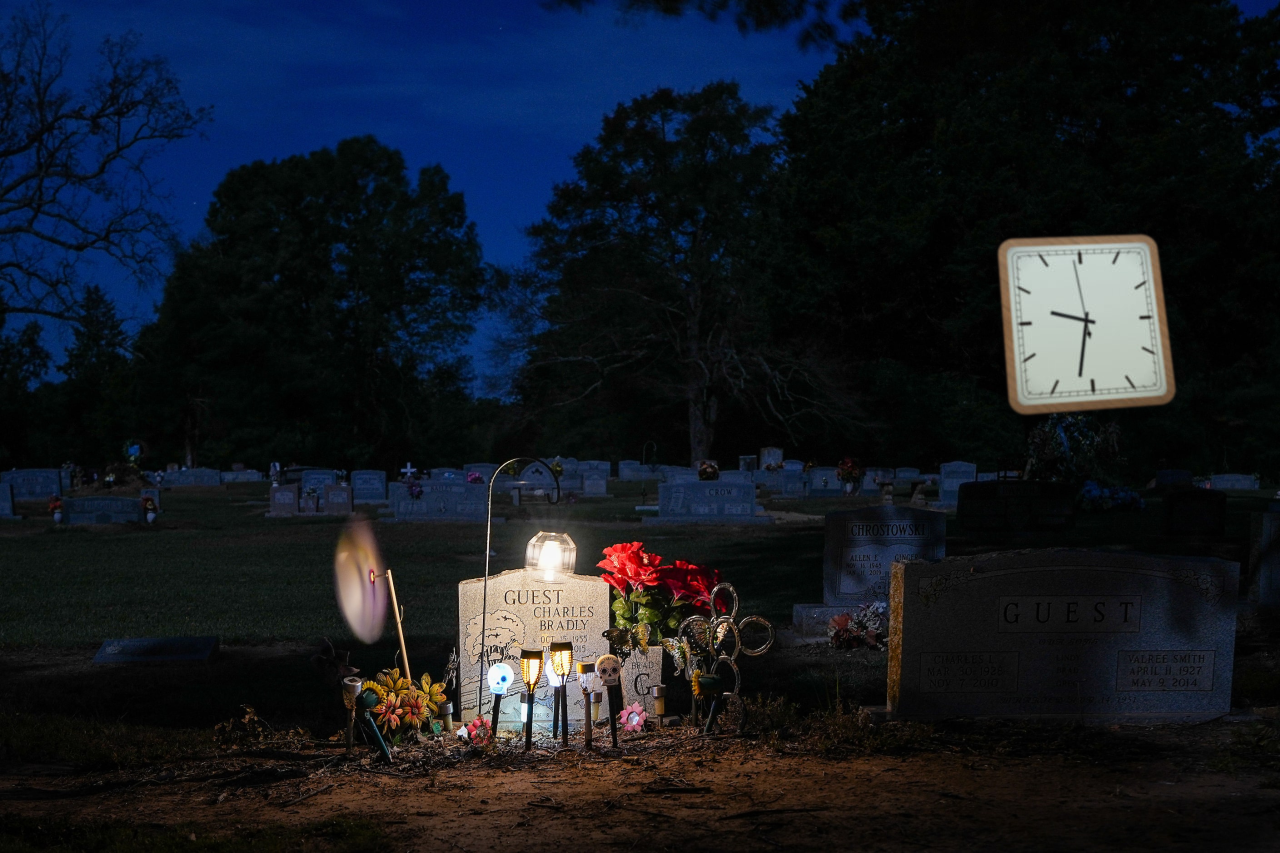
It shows 9,31,59
